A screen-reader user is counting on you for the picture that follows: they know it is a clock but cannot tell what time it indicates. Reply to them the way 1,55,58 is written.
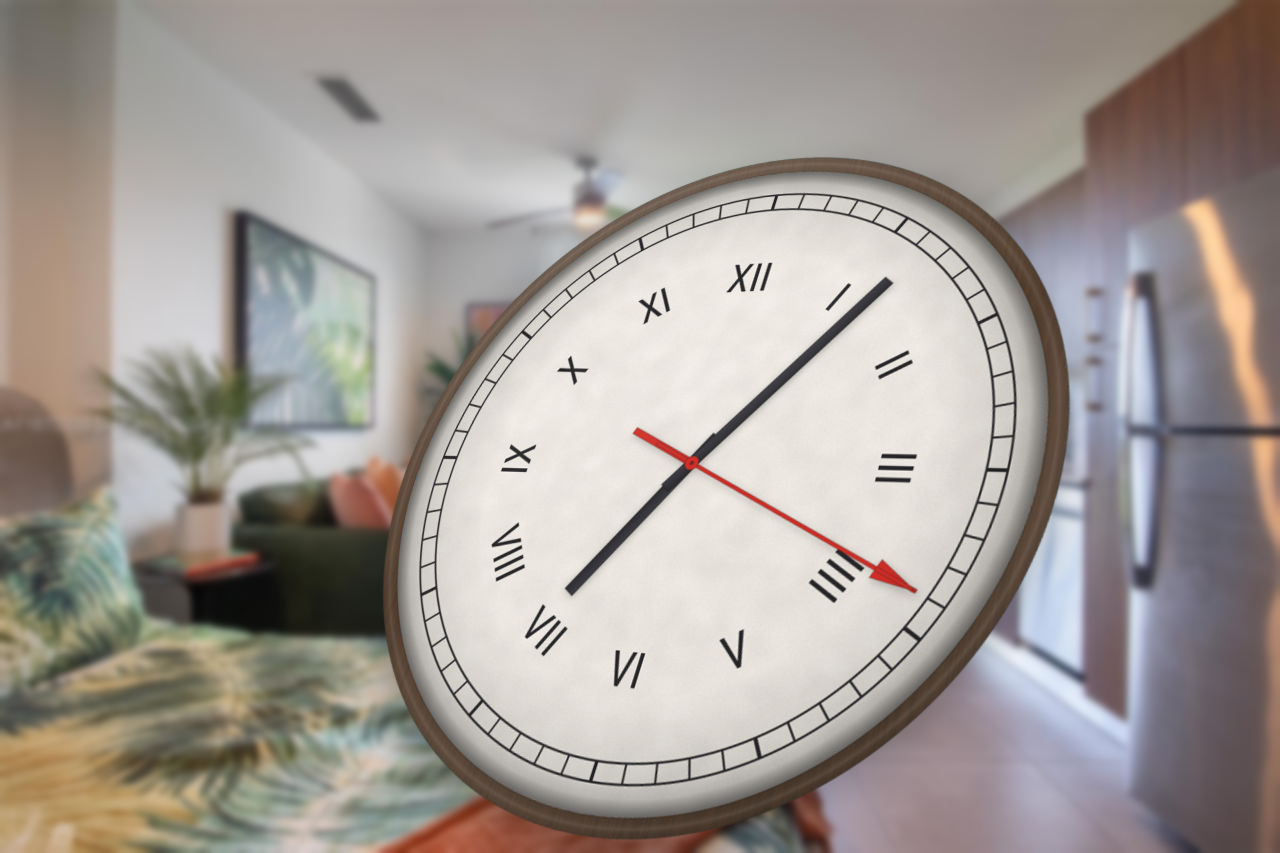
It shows 7,06,19
